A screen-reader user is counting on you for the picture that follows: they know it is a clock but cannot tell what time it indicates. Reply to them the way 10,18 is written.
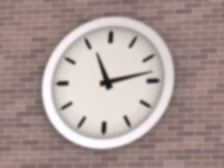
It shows 11,13
